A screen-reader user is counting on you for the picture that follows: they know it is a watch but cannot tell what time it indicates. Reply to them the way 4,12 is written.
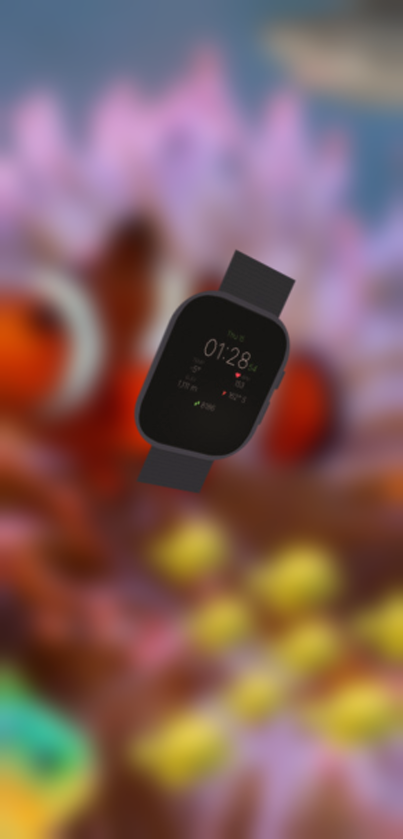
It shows 1,28
